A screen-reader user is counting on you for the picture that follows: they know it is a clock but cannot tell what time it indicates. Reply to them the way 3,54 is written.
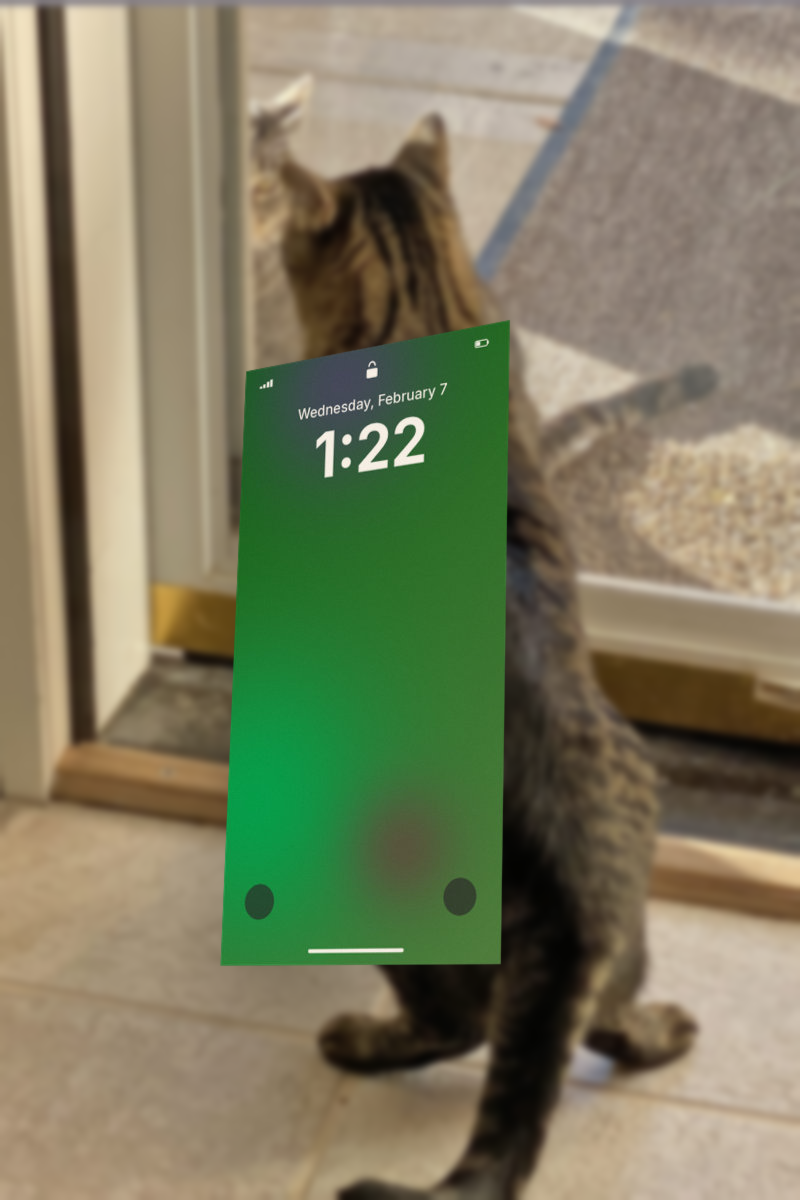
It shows 1,22
